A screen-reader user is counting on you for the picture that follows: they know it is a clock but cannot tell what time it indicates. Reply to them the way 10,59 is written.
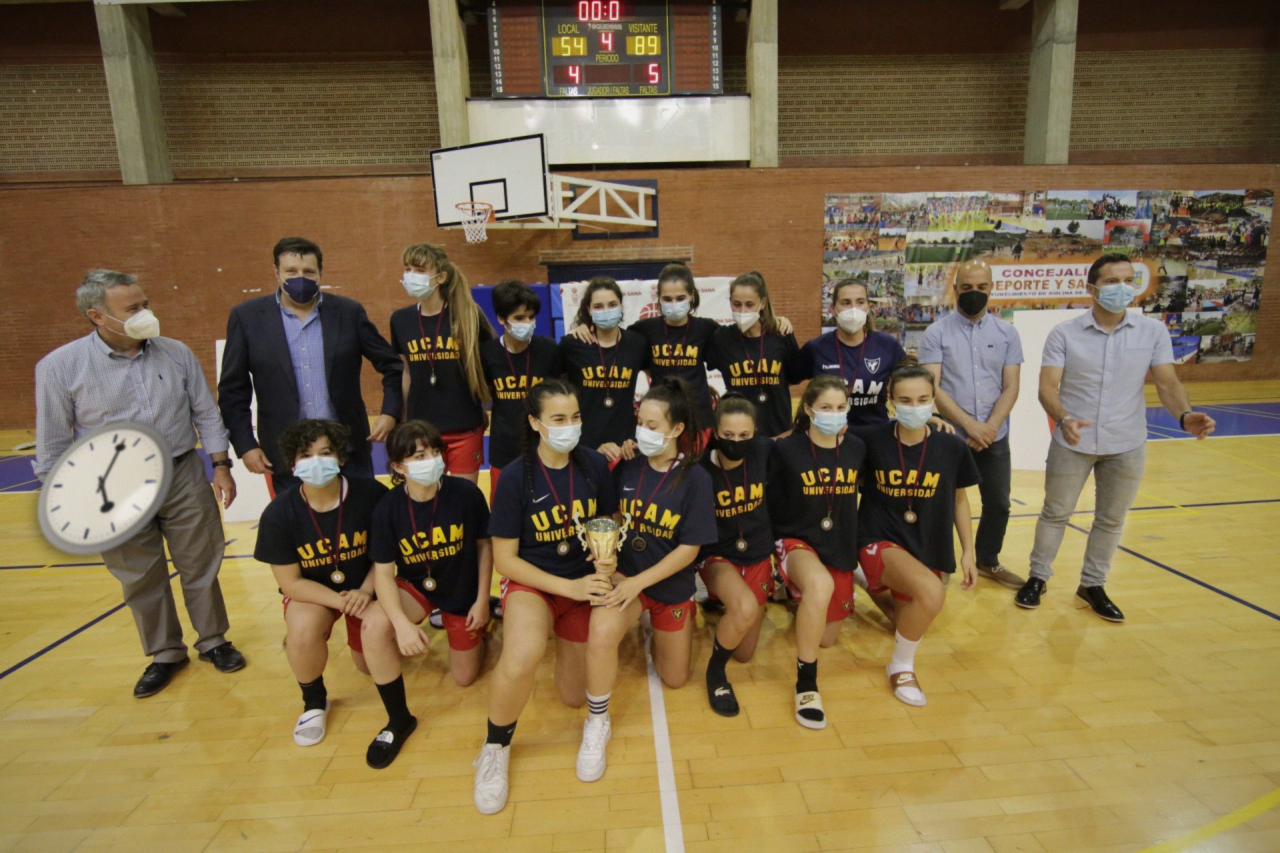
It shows 5,02
